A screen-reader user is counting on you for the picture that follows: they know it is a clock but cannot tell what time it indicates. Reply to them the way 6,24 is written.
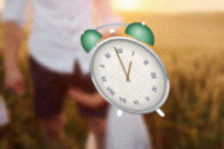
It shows 12,59
